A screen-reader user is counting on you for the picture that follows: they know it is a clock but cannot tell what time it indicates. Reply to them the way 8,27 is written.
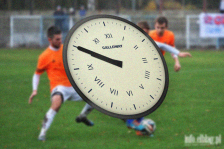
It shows 9,50
